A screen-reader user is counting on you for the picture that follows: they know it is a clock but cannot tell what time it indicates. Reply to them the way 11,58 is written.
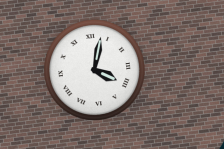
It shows 4,03
